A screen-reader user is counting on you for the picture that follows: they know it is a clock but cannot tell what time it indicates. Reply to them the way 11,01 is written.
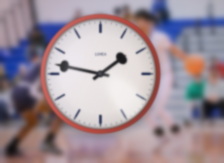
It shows 1,47
